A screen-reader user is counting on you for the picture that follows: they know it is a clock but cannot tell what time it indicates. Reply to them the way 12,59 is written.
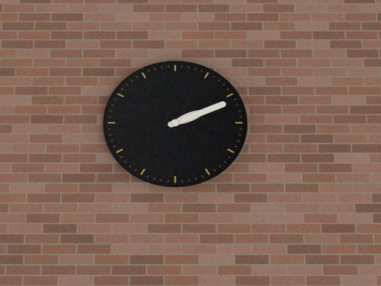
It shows 2,11
